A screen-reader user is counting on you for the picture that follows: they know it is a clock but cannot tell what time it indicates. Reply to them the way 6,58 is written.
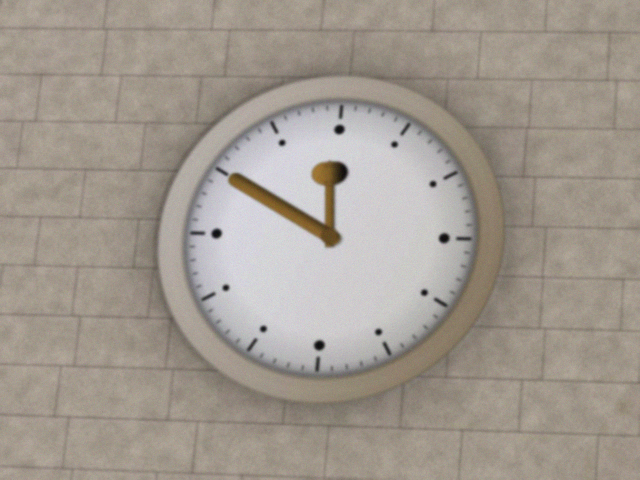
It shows 11,50
